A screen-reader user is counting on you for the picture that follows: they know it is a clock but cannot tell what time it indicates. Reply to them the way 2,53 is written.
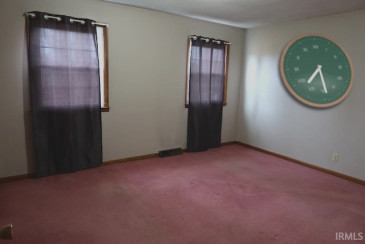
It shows 7,29
